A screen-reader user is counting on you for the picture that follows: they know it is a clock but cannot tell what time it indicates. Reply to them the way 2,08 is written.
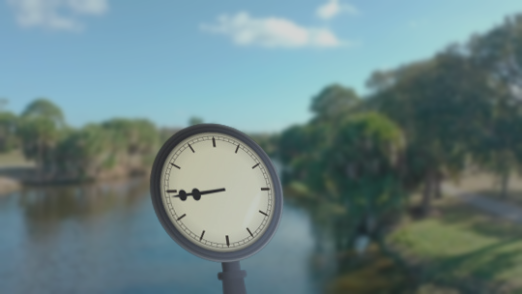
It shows 8,44
